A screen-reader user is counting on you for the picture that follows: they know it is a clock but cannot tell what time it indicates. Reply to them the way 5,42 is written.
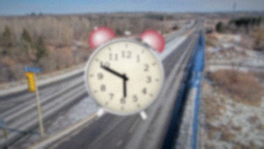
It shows 5,49
